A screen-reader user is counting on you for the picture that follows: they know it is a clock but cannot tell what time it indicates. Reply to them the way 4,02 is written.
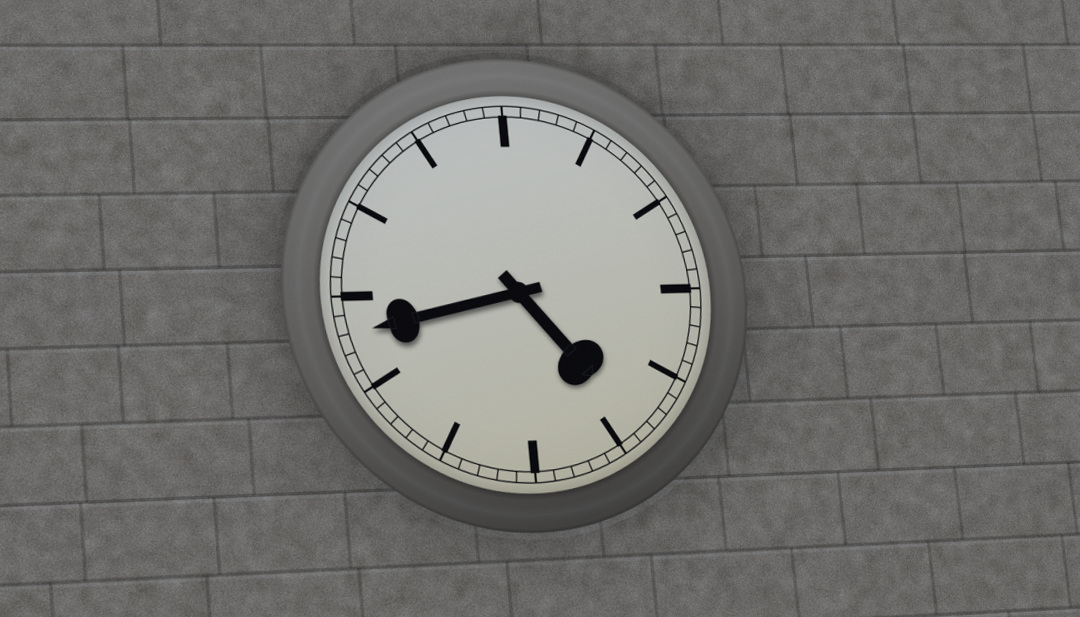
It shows 4,43
